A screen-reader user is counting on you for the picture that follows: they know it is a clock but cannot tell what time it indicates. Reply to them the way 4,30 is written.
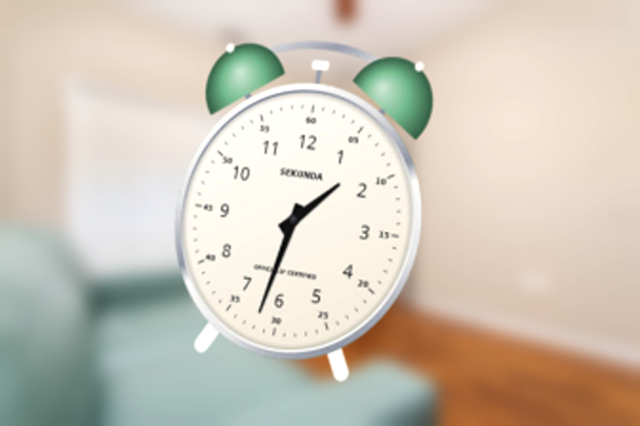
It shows 1,32
